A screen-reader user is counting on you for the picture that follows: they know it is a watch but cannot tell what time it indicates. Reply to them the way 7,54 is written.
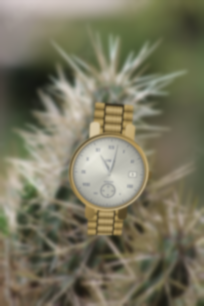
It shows 11,02
